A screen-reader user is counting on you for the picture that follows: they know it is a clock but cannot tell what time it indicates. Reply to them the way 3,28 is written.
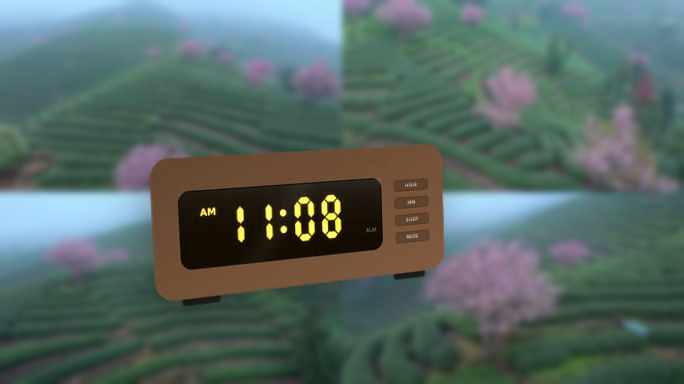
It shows 11,08
